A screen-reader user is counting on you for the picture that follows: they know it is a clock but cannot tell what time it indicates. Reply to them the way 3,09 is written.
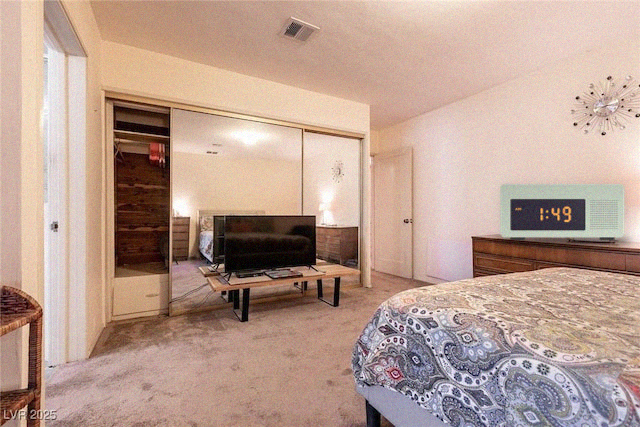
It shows 1,49
